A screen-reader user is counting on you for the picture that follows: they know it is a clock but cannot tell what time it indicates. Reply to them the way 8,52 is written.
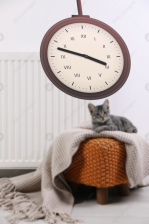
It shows 3,48
